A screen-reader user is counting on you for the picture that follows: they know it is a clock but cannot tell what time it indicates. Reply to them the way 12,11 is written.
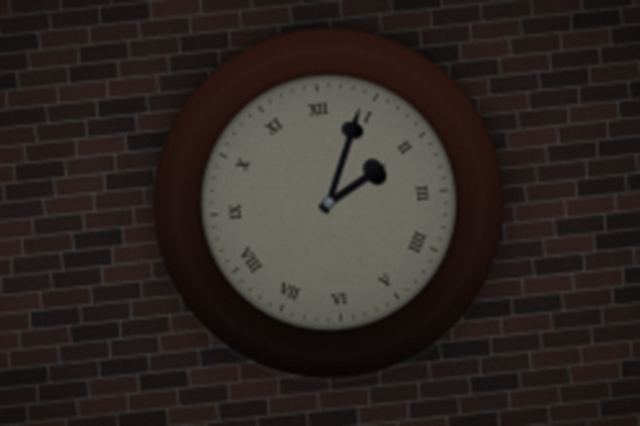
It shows 2,04
